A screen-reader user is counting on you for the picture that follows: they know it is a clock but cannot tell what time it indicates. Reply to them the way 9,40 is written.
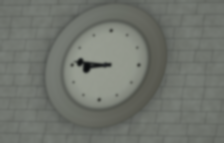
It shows 8,46
